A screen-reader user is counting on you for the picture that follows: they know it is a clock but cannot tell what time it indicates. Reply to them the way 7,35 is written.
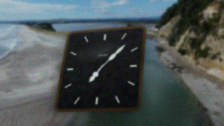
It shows 7,07
